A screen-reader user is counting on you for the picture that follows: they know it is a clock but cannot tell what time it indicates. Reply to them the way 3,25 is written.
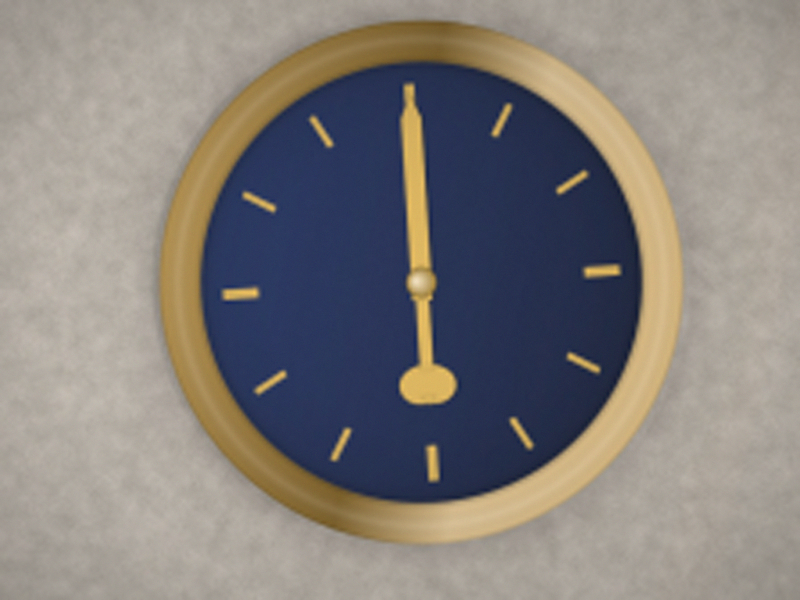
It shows 6,00
